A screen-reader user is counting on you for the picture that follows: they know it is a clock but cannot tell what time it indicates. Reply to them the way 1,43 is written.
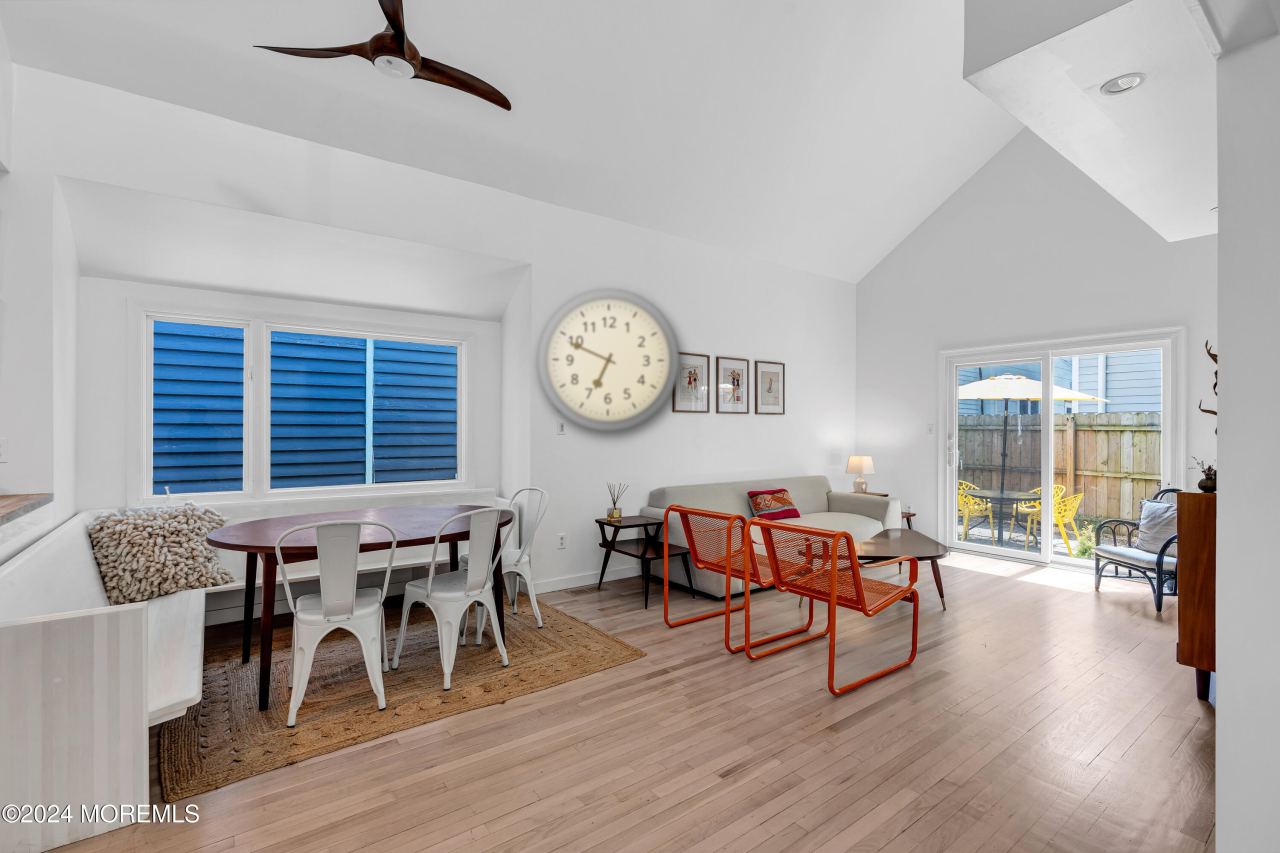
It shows 6,49
